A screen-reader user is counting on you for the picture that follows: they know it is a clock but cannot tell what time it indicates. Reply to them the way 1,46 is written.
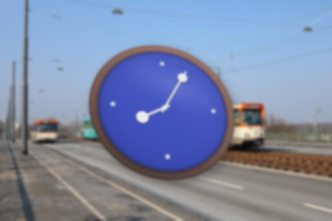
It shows 8,05
